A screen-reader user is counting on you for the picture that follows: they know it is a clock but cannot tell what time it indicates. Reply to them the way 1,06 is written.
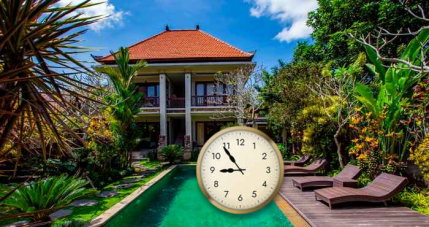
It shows 8,54
